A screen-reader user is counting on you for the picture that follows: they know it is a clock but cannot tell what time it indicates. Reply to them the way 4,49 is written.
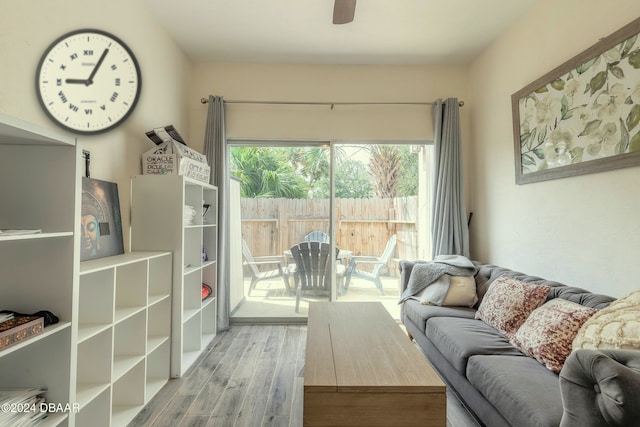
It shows 9,05
